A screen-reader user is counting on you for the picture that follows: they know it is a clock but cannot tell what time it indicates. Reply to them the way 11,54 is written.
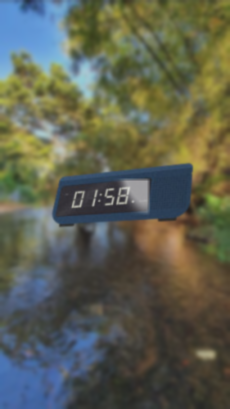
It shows 1,58
